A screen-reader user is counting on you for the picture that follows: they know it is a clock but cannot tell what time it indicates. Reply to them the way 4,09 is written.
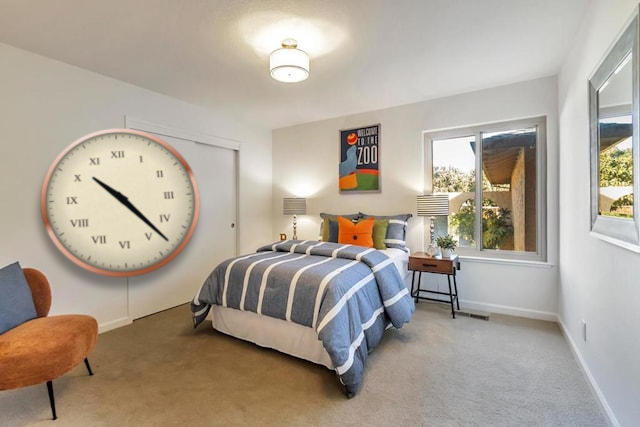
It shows 10,23
